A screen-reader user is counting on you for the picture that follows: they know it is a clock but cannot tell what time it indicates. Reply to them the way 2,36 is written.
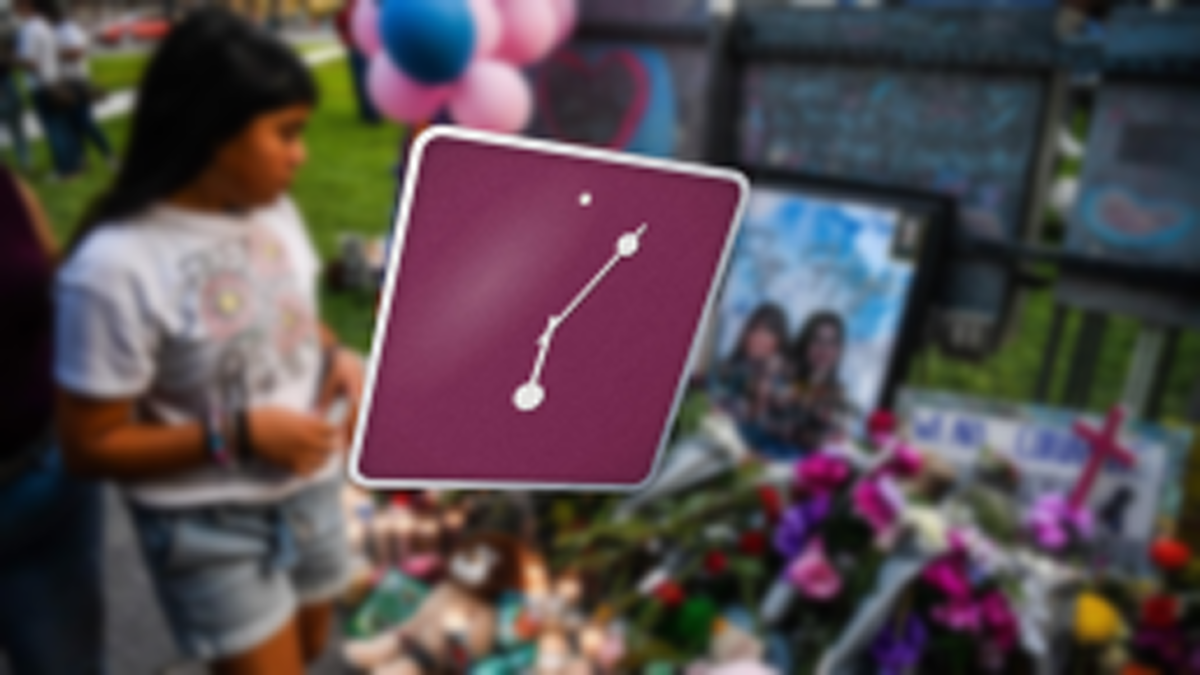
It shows 6,05
